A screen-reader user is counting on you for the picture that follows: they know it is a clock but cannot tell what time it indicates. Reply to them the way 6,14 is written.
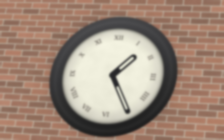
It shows 1,25
